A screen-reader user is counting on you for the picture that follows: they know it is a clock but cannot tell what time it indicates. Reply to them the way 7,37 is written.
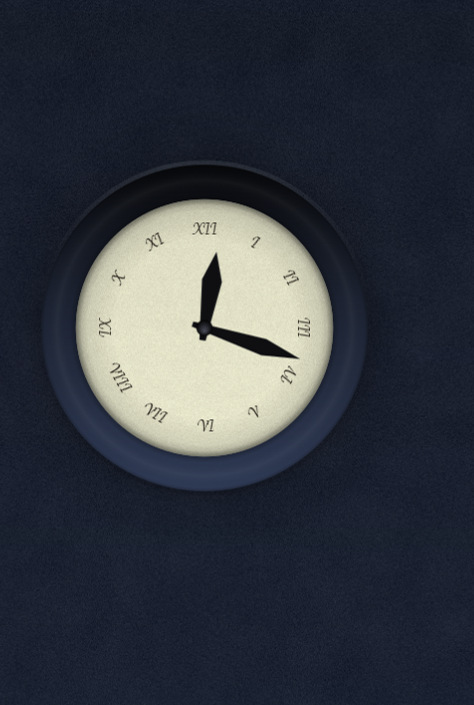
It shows 12,18
